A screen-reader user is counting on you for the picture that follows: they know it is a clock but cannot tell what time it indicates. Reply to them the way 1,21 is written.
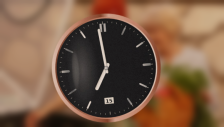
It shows 6,59
